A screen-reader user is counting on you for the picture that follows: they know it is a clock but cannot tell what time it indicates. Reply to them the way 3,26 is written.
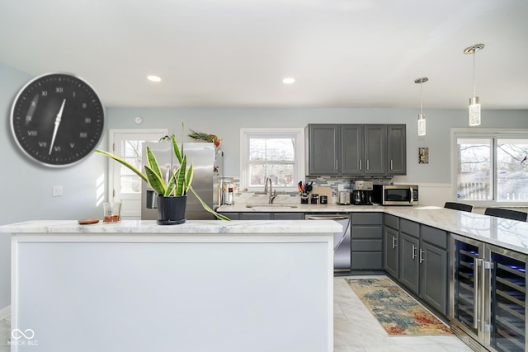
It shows 12,32
